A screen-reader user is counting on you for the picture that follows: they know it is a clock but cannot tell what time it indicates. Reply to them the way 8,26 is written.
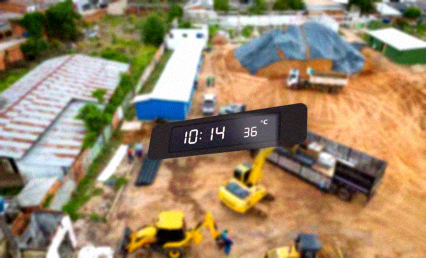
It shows 10,14
